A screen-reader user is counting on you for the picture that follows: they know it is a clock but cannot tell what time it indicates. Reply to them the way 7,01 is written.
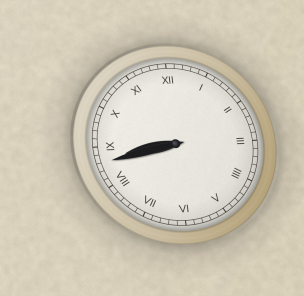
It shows 8,43
